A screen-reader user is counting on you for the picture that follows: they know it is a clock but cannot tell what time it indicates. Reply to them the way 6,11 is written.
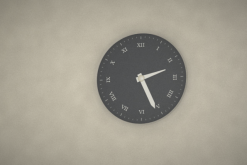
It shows 2,26
